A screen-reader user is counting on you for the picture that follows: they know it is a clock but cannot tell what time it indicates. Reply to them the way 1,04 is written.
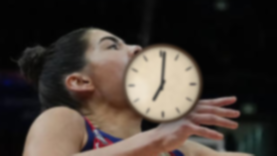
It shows 7,01
